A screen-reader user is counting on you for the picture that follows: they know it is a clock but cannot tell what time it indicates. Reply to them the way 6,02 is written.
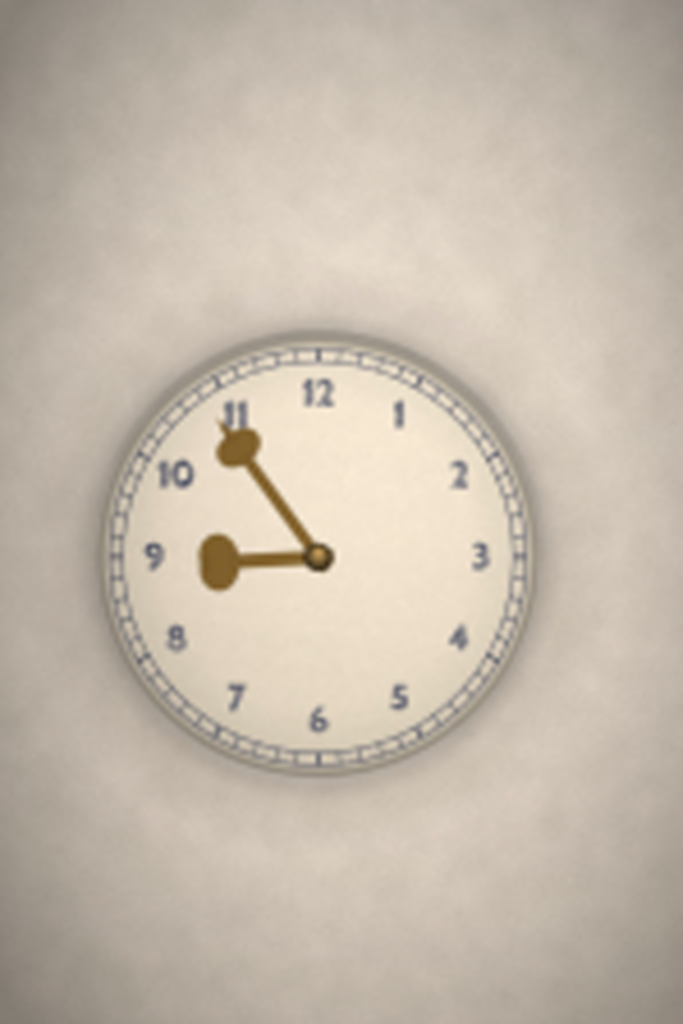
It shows 8,54
